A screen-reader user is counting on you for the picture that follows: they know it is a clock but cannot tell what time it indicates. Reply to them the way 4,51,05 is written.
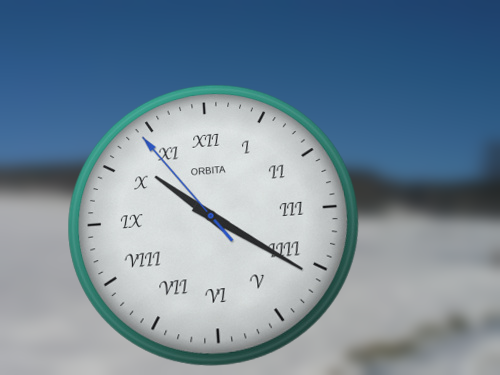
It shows 10,20,54
